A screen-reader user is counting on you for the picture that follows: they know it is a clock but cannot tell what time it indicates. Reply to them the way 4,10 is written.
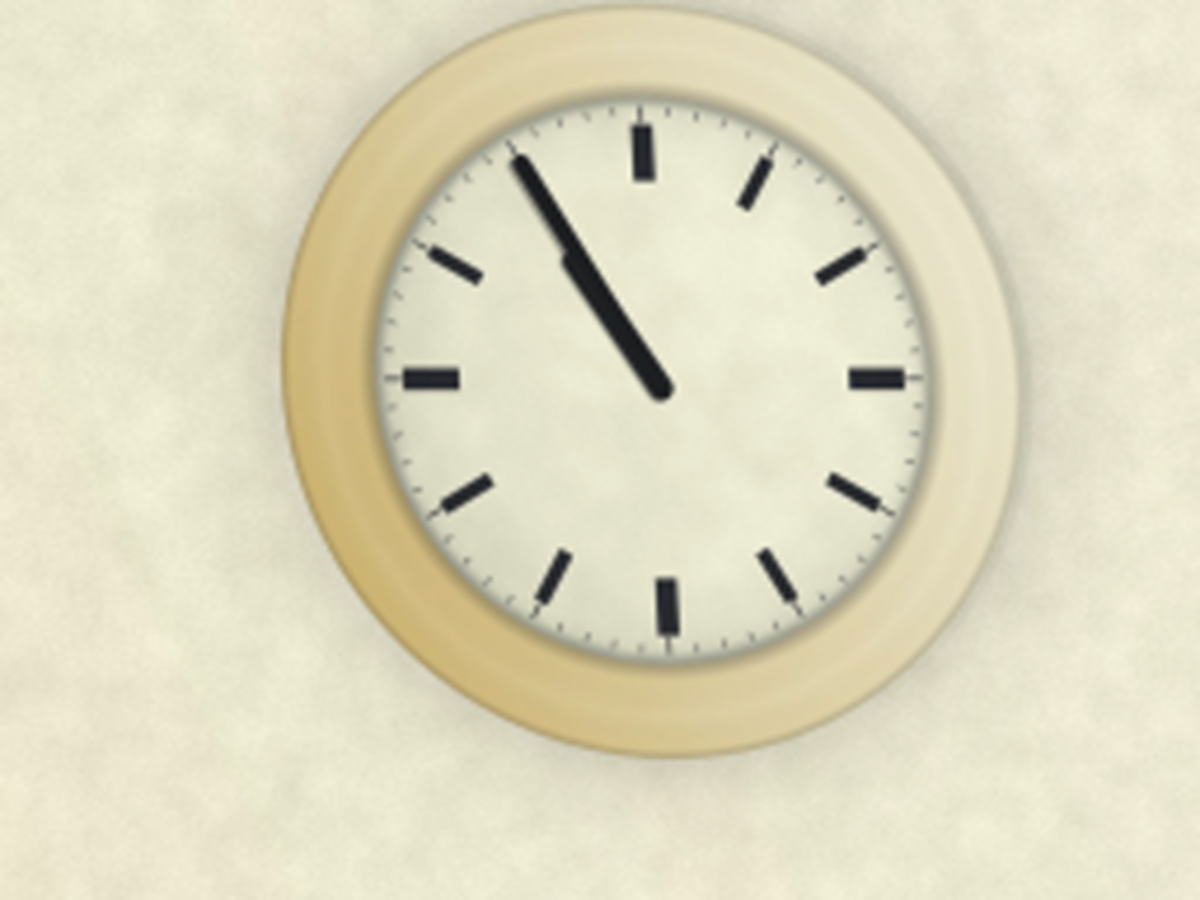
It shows 10,55
